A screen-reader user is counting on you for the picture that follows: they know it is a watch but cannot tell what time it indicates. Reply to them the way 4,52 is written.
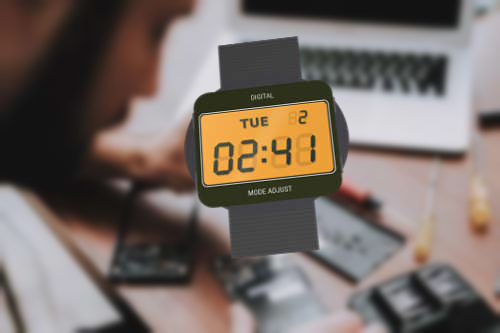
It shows 2,41
